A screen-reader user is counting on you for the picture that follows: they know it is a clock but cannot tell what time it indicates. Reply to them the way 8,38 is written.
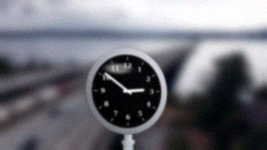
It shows 2,51
